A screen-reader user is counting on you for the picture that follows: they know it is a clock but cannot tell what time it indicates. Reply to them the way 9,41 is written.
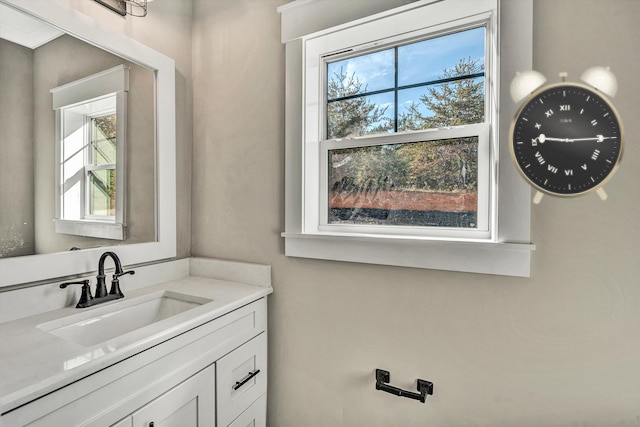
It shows 9,15
